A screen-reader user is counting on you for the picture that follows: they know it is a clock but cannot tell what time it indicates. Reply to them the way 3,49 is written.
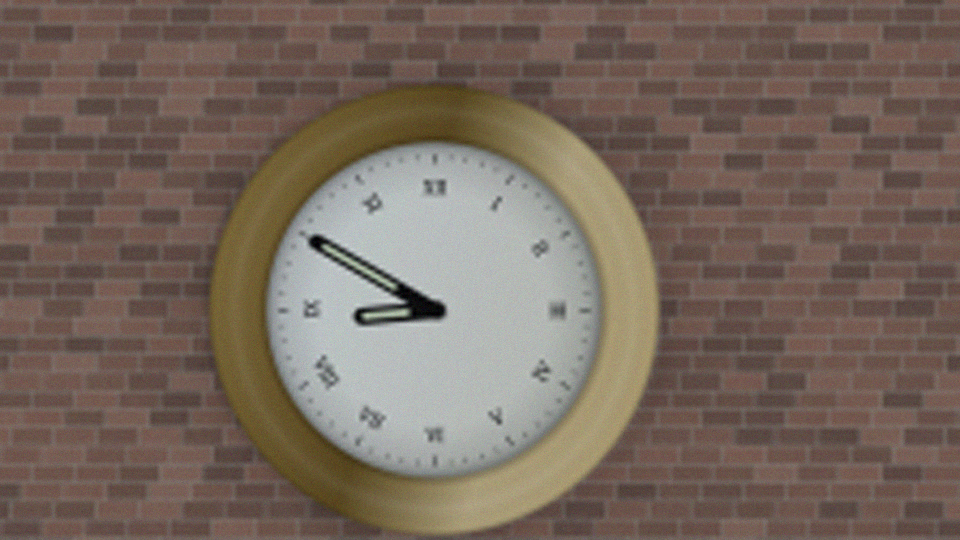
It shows 8,50
